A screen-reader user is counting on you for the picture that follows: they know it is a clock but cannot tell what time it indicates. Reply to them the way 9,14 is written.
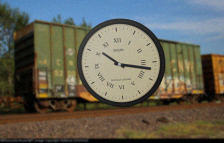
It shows 10,17
